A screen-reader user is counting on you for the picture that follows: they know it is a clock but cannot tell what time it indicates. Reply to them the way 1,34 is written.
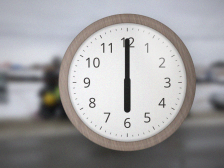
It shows 6,00
